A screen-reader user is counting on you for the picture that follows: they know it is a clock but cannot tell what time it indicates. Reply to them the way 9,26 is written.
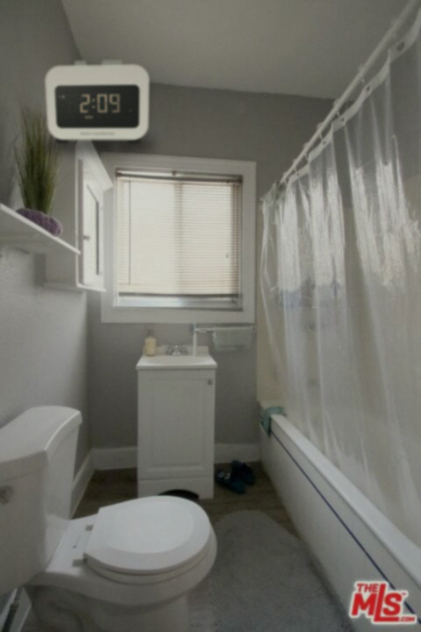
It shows 2,09
